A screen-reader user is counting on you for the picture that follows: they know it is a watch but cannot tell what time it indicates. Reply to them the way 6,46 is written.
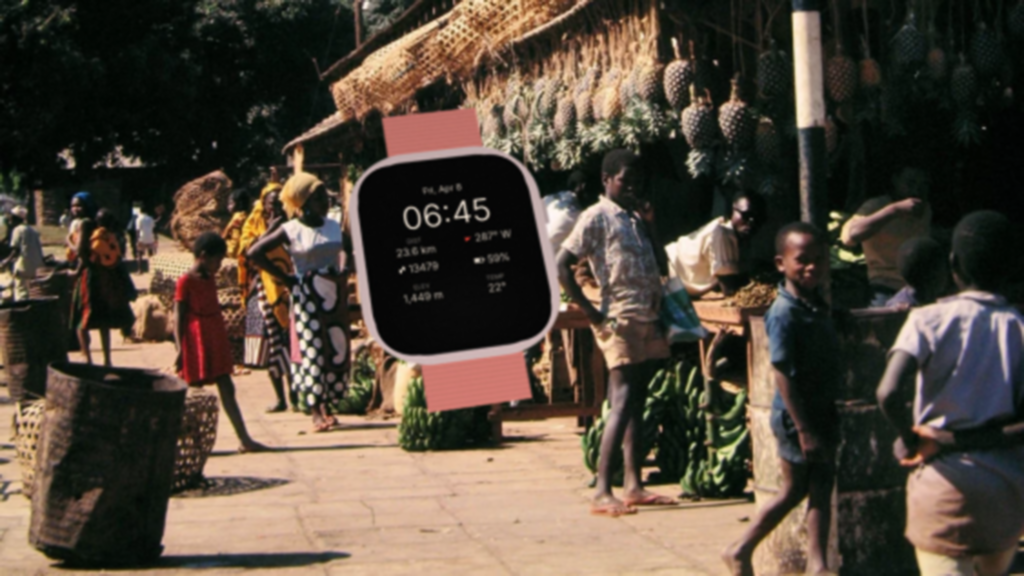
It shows 6,45
